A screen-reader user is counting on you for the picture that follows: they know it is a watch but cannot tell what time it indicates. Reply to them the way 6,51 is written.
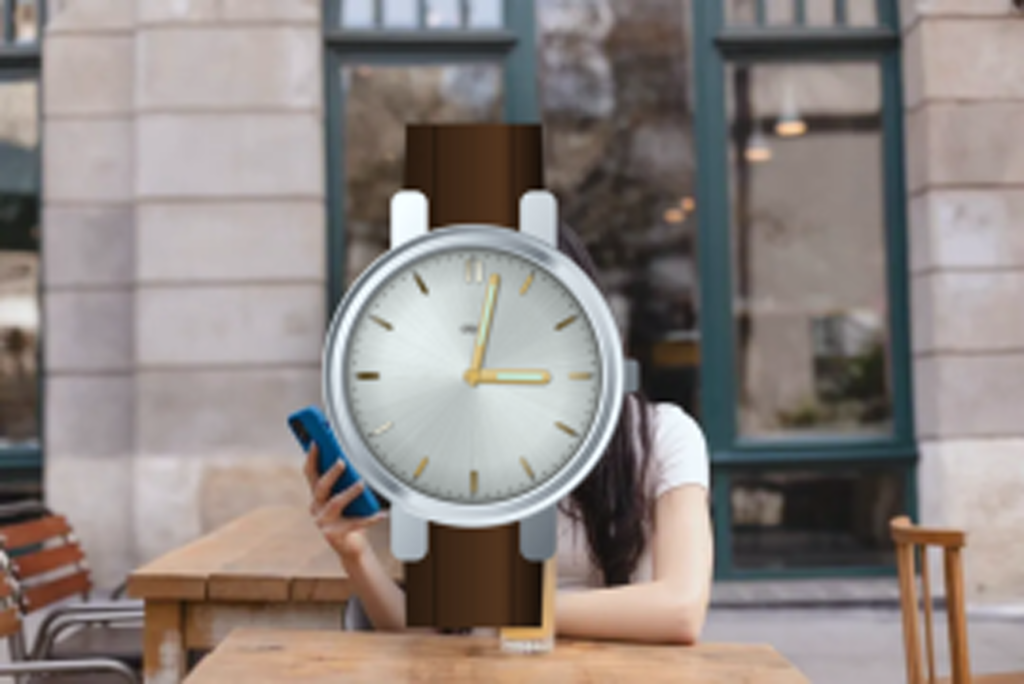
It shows 3,02
